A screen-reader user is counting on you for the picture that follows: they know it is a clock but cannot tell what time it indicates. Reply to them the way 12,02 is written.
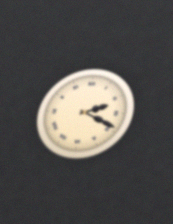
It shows 2,19
